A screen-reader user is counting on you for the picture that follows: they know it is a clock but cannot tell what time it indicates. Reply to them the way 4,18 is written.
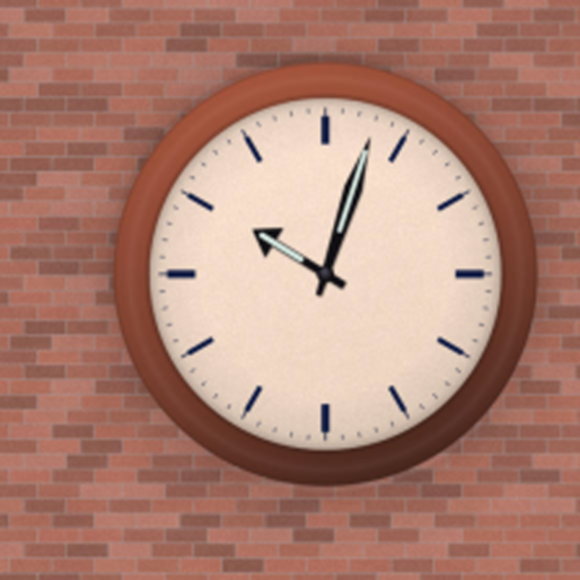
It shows 10,03
